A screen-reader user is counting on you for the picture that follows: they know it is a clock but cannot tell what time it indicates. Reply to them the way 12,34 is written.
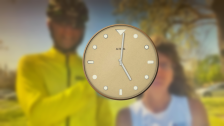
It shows 5,01
